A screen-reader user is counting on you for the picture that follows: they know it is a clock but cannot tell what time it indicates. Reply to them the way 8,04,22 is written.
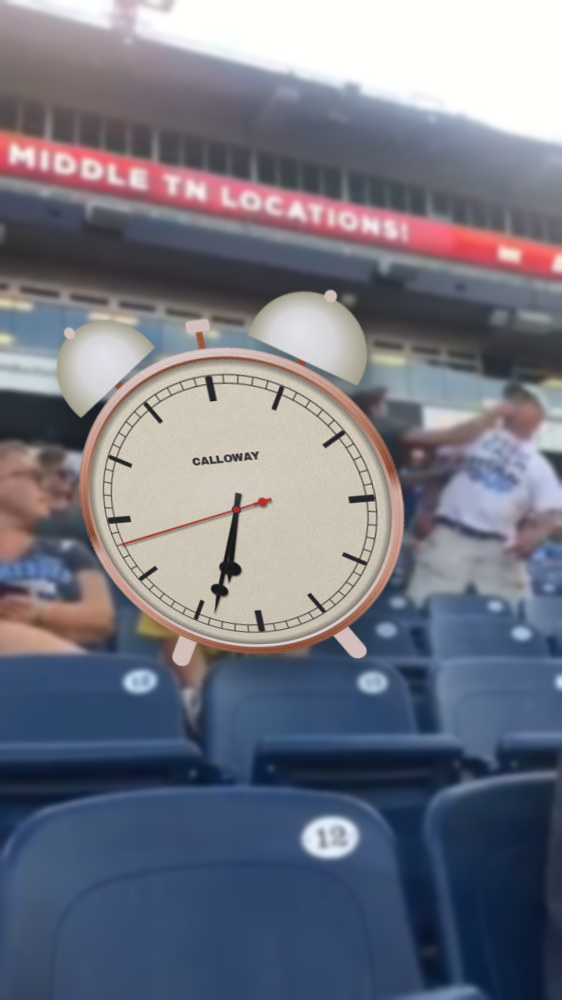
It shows 6,33,43
